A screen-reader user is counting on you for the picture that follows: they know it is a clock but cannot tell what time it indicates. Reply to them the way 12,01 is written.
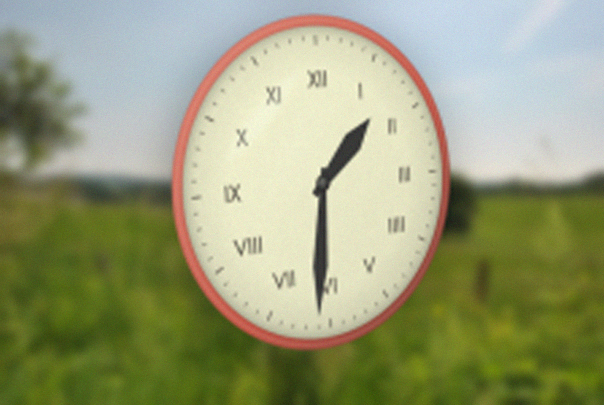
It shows 1,31
